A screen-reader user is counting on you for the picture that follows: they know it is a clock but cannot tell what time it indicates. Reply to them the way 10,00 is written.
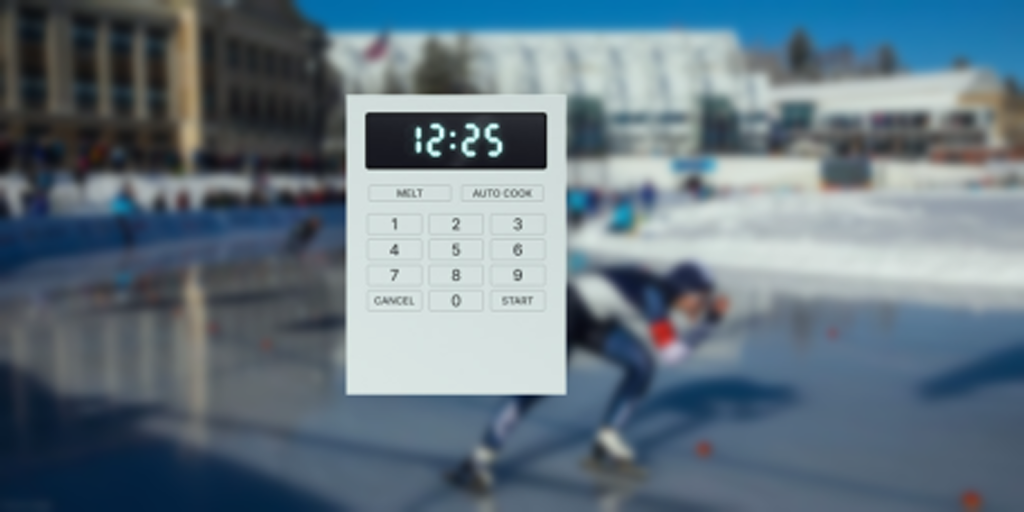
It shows 12,25
